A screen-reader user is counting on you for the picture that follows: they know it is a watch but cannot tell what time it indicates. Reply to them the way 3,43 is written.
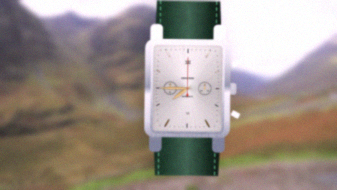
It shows 7,45
